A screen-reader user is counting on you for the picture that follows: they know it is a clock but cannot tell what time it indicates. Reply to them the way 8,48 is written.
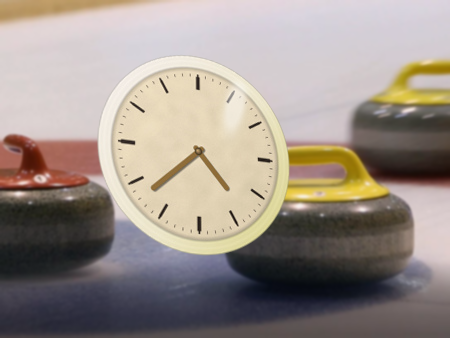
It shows 4,38
